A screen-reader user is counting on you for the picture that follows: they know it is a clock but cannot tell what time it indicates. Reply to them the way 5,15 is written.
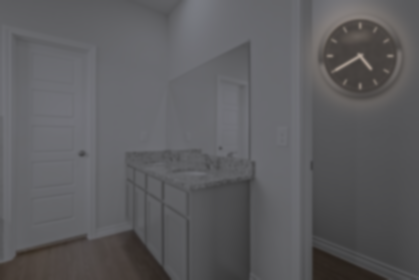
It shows 4,40
